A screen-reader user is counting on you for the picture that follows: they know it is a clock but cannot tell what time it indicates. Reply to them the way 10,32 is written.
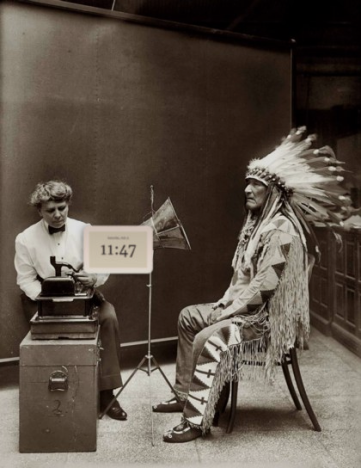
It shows 11,47
